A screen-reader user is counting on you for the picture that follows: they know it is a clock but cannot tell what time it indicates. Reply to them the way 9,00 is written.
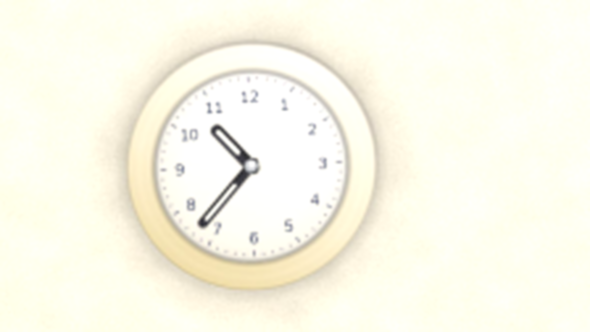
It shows 10,37
